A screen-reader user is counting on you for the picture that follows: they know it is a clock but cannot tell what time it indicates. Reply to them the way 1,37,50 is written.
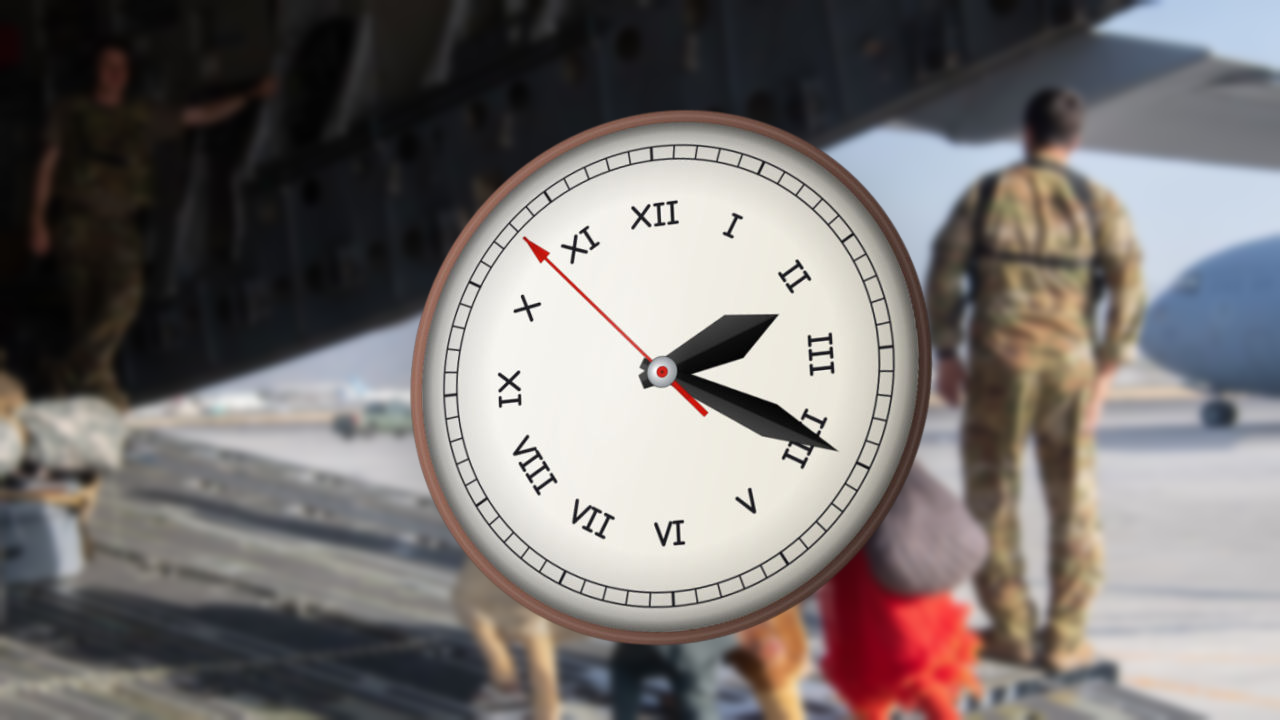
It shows 2,19,53
